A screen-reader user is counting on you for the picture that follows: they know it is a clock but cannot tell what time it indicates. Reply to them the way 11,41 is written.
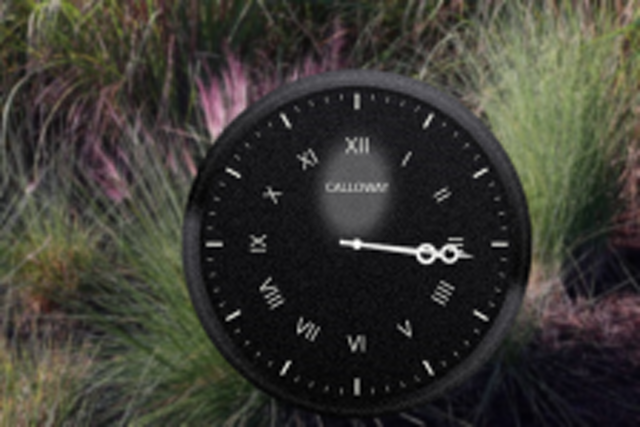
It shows 3,16
